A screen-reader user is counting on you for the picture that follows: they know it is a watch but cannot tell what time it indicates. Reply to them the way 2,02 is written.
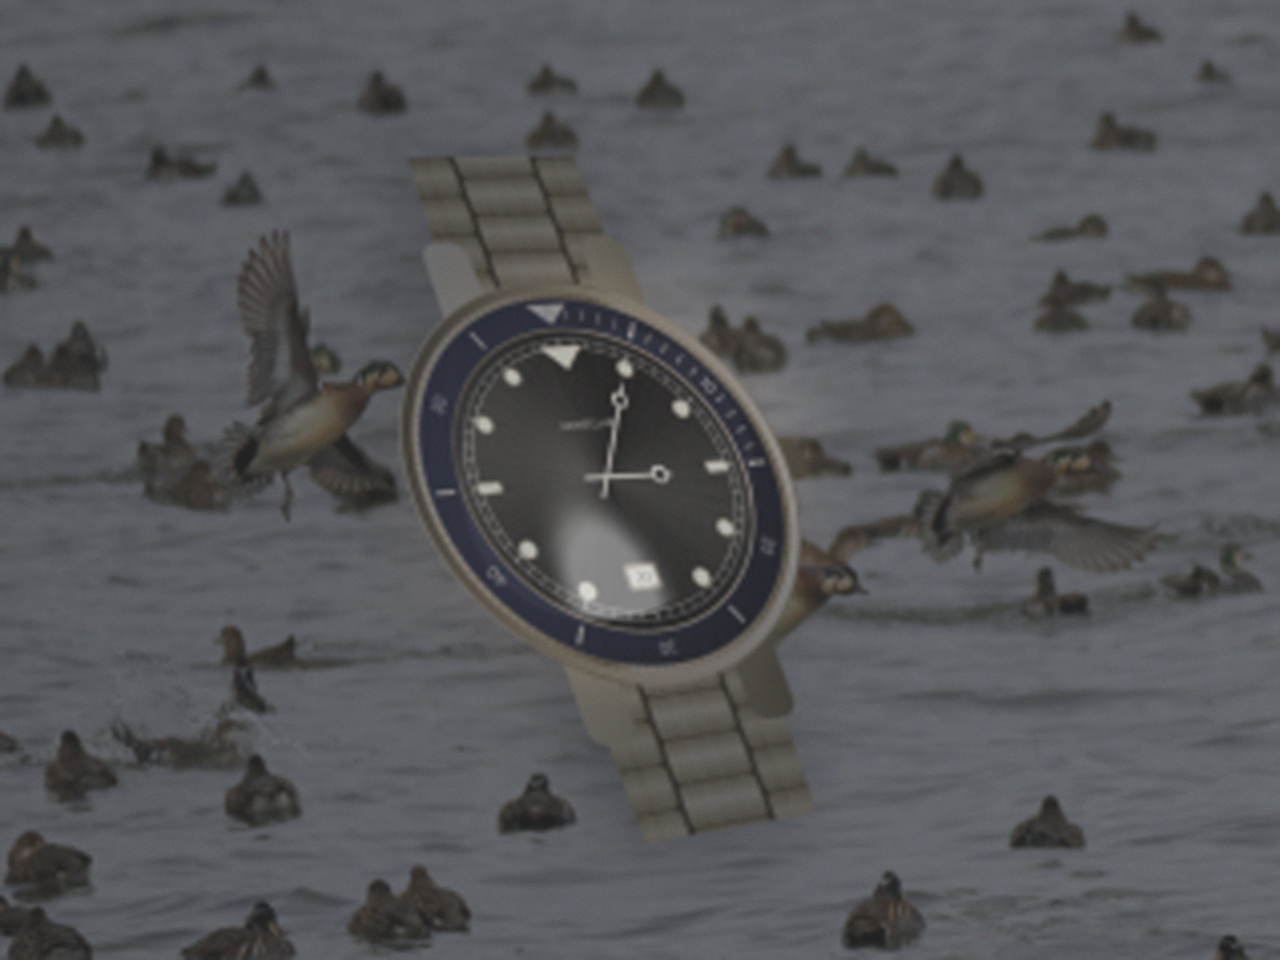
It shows 3,05
